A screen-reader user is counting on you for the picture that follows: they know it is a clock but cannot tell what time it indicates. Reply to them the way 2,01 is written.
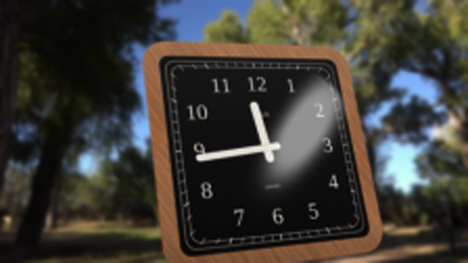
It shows 11,44
